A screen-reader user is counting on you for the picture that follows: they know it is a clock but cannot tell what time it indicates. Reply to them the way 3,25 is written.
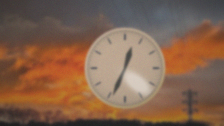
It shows 12,34
